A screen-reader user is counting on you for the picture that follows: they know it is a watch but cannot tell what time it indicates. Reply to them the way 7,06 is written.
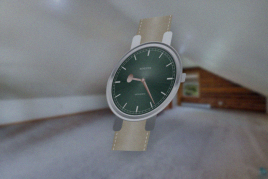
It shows 9,24
